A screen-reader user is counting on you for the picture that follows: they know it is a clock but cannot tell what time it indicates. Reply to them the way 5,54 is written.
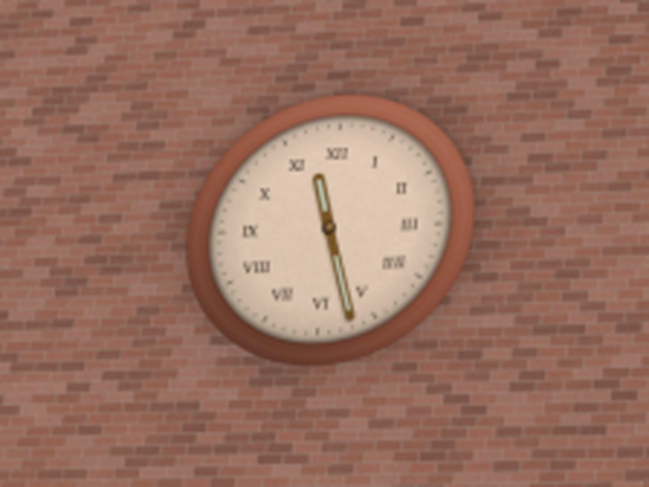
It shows 11,27
